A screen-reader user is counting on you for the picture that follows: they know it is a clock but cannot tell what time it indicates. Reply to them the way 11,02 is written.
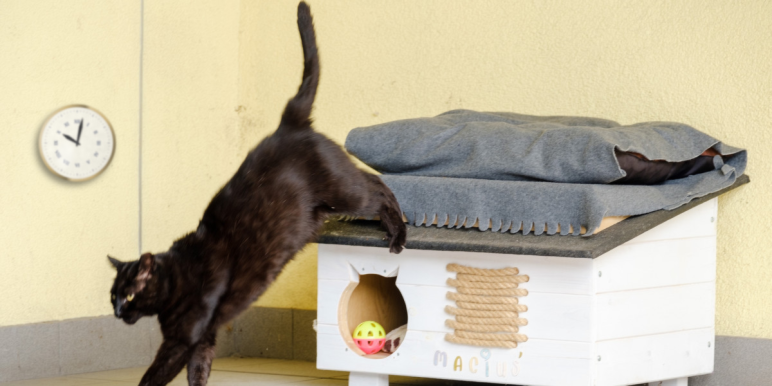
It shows 10,02
